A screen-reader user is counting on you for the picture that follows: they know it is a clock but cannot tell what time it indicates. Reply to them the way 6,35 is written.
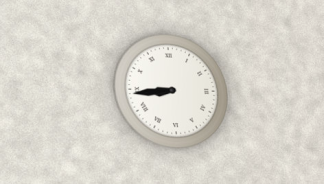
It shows 8,44
